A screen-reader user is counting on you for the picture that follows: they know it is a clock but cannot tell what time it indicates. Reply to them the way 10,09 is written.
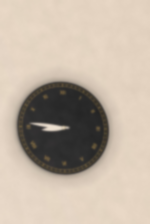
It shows 8,46
